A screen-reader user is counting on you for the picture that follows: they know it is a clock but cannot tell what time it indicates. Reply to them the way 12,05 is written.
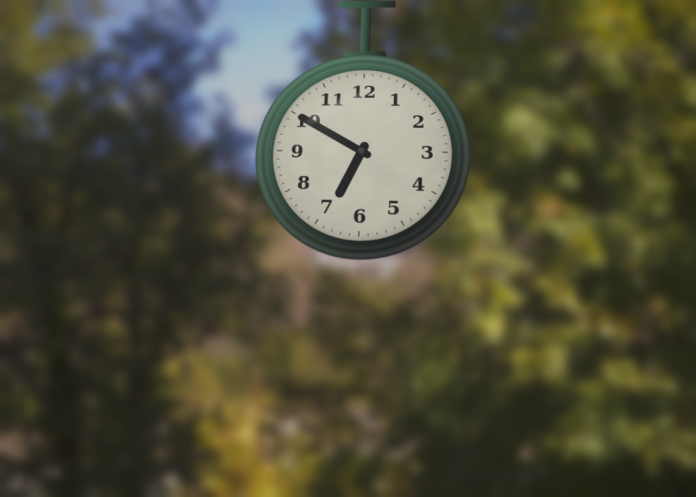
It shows 6,50
